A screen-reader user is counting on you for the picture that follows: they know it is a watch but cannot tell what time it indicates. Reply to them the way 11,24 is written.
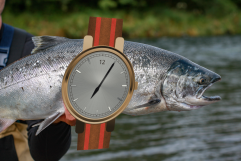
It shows 7,05
